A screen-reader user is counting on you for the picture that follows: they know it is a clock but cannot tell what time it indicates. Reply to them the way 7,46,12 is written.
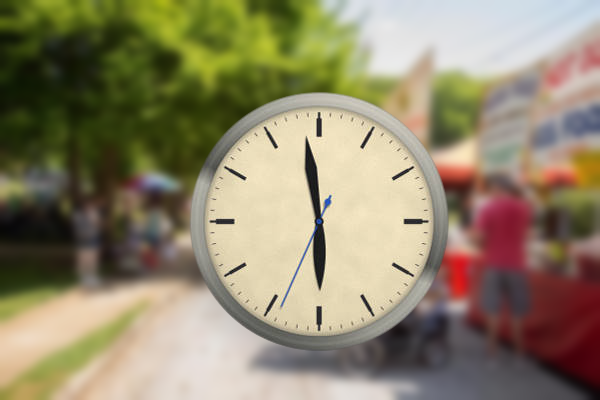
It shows 5,58,34
